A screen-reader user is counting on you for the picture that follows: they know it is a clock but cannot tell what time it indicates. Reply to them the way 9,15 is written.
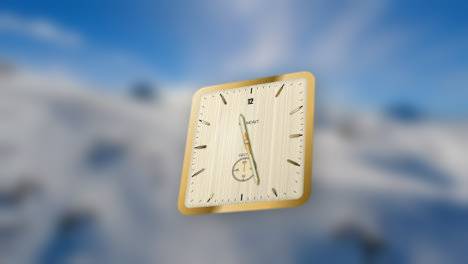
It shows 11,27
